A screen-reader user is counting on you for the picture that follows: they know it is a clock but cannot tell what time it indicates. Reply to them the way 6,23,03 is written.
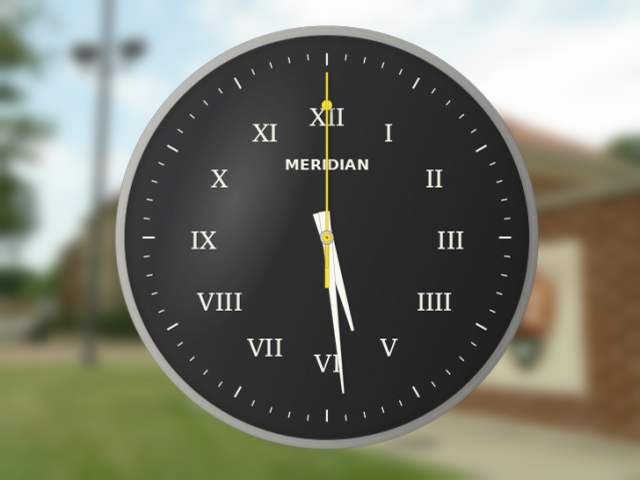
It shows 5,29,00
